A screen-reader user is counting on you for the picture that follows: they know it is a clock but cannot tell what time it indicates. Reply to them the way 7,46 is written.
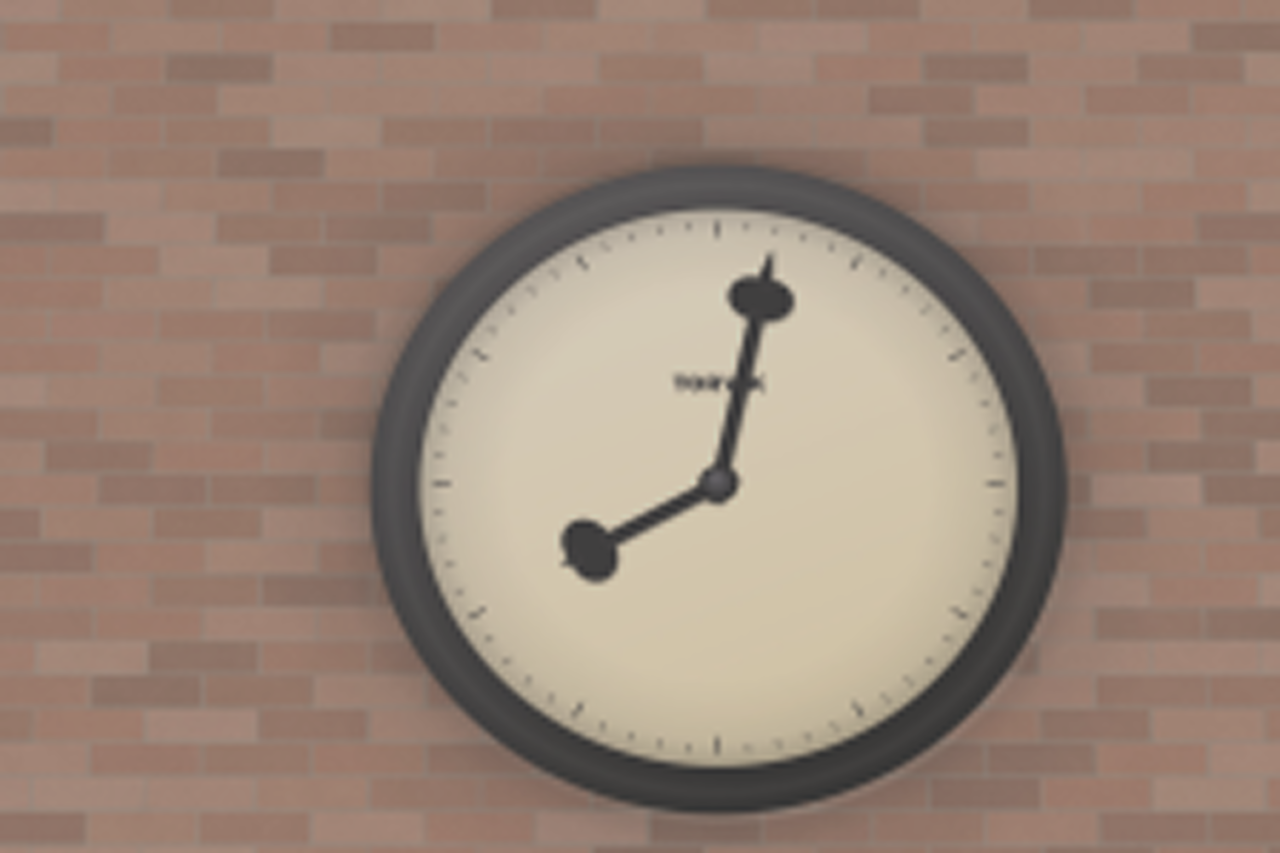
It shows 8,02
